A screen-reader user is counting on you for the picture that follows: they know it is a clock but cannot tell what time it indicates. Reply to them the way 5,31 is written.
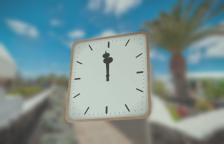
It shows 11,59
